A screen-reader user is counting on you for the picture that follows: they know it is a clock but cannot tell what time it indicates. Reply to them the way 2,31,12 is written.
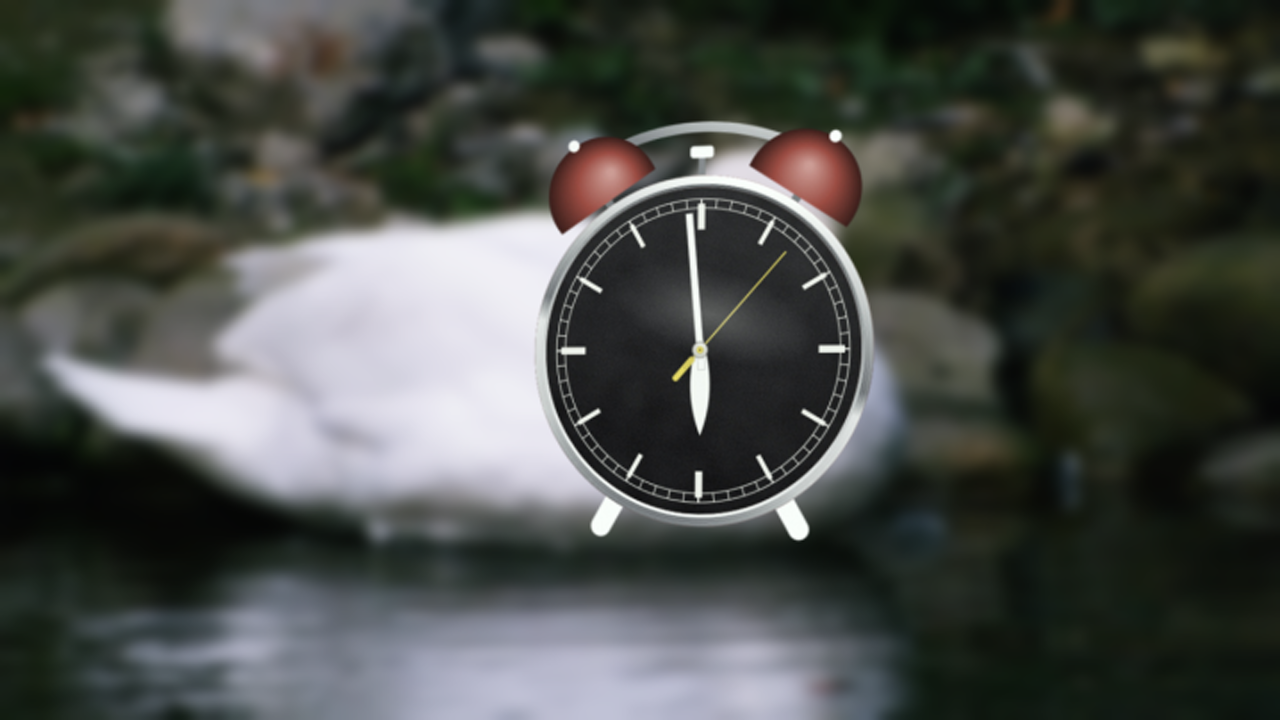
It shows 5,59,07
